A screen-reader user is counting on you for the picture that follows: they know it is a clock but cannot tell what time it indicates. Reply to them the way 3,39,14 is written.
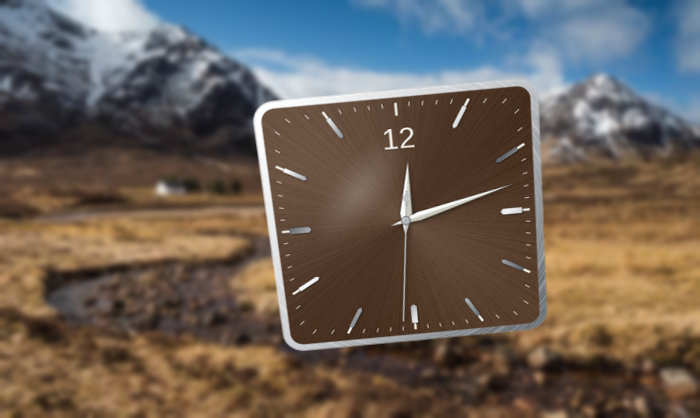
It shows 12,12,31
